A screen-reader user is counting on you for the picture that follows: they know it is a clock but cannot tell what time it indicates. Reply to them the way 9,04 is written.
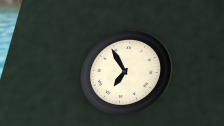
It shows 6,54
